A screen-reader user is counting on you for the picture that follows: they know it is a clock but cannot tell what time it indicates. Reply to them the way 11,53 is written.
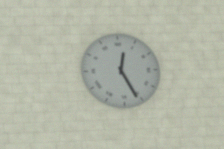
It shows 12,26
